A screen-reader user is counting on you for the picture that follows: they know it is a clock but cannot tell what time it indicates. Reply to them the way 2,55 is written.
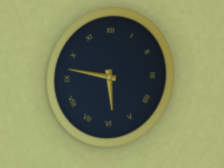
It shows 5,47
